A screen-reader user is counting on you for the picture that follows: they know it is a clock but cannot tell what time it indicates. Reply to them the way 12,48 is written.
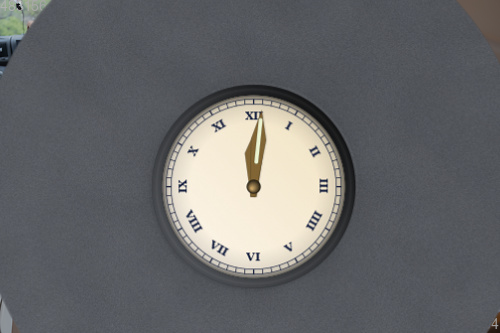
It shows 12,01
